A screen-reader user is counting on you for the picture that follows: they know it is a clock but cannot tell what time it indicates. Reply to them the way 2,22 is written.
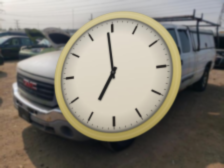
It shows 6,59
